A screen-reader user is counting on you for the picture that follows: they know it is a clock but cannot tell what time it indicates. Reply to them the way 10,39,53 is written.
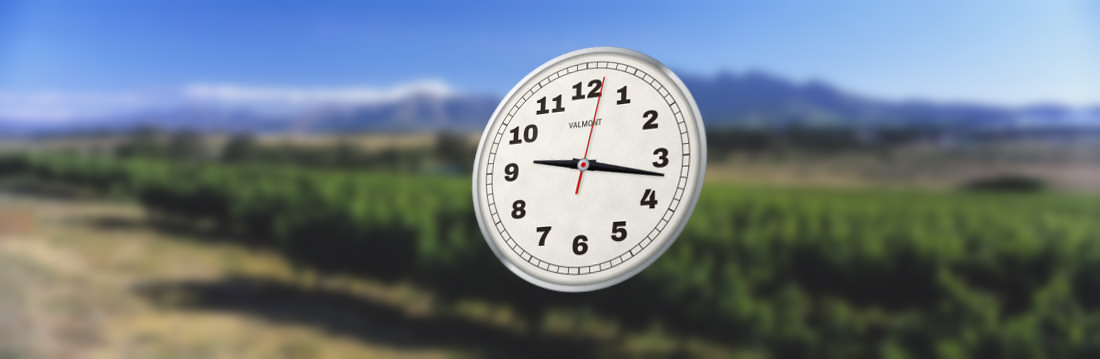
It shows 9,17,02
